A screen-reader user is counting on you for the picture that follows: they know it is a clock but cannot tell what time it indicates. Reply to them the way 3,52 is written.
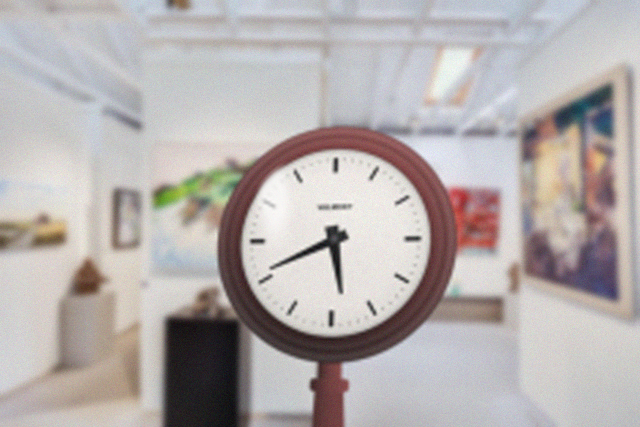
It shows 5,41
